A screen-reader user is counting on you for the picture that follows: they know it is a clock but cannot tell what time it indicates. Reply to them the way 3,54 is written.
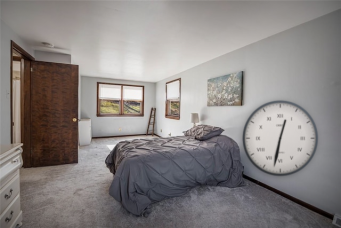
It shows 12,32
